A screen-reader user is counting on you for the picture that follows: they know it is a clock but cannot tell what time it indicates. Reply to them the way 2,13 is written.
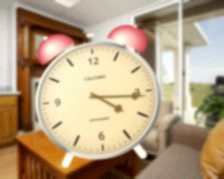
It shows 4,16
